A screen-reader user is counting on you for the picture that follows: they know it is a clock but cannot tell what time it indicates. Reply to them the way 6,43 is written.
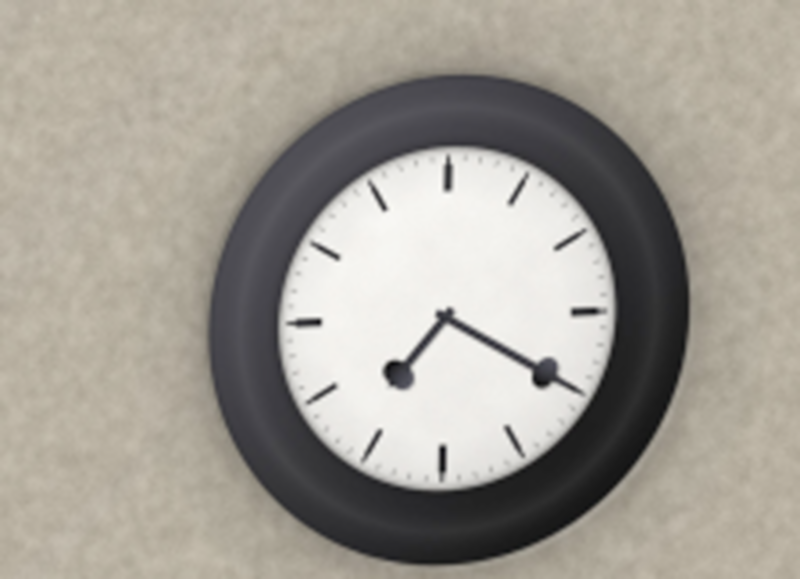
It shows 7,20
